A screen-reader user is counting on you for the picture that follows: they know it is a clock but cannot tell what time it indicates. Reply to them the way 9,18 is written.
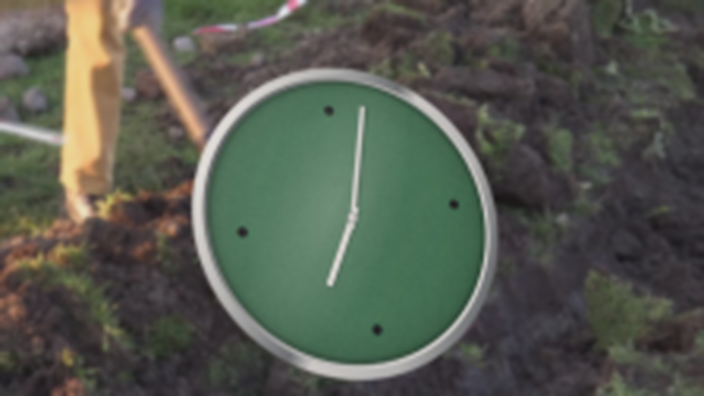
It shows 7,03
